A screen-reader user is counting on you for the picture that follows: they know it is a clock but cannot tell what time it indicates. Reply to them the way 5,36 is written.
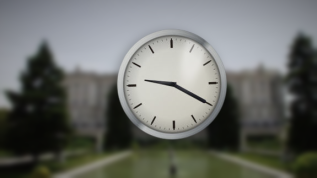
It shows 9,20
